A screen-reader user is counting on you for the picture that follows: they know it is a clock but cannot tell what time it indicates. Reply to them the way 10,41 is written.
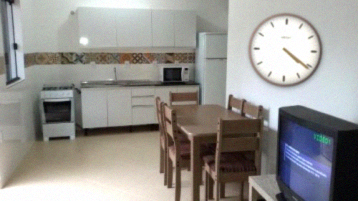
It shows 4,21
